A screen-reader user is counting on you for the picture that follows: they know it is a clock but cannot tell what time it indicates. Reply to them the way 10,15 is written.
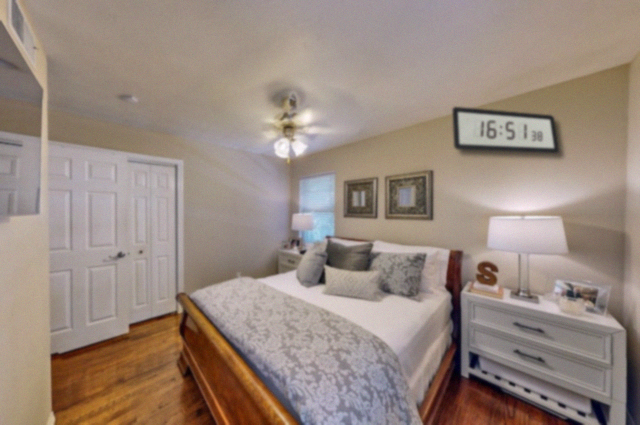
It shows 16,51
